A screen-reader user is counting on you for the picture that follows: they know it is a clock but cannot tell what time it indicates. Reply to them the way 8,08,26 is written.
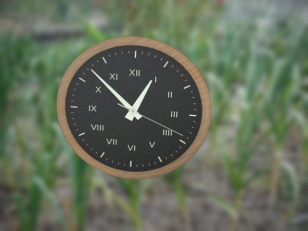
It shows 12,52,19
